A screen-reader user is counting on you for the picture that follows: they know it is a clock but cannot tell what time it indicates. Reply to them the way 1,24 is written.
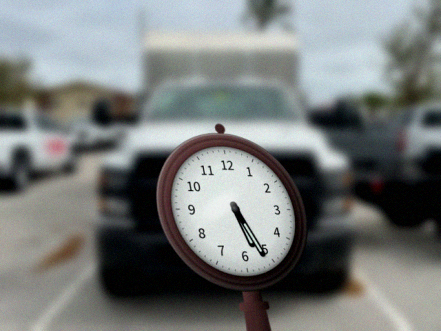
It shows 5,26
